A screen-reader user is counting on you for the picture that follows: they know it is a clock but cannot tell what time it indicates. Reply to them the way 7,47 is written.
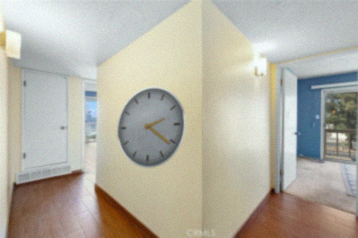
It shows 2,21
